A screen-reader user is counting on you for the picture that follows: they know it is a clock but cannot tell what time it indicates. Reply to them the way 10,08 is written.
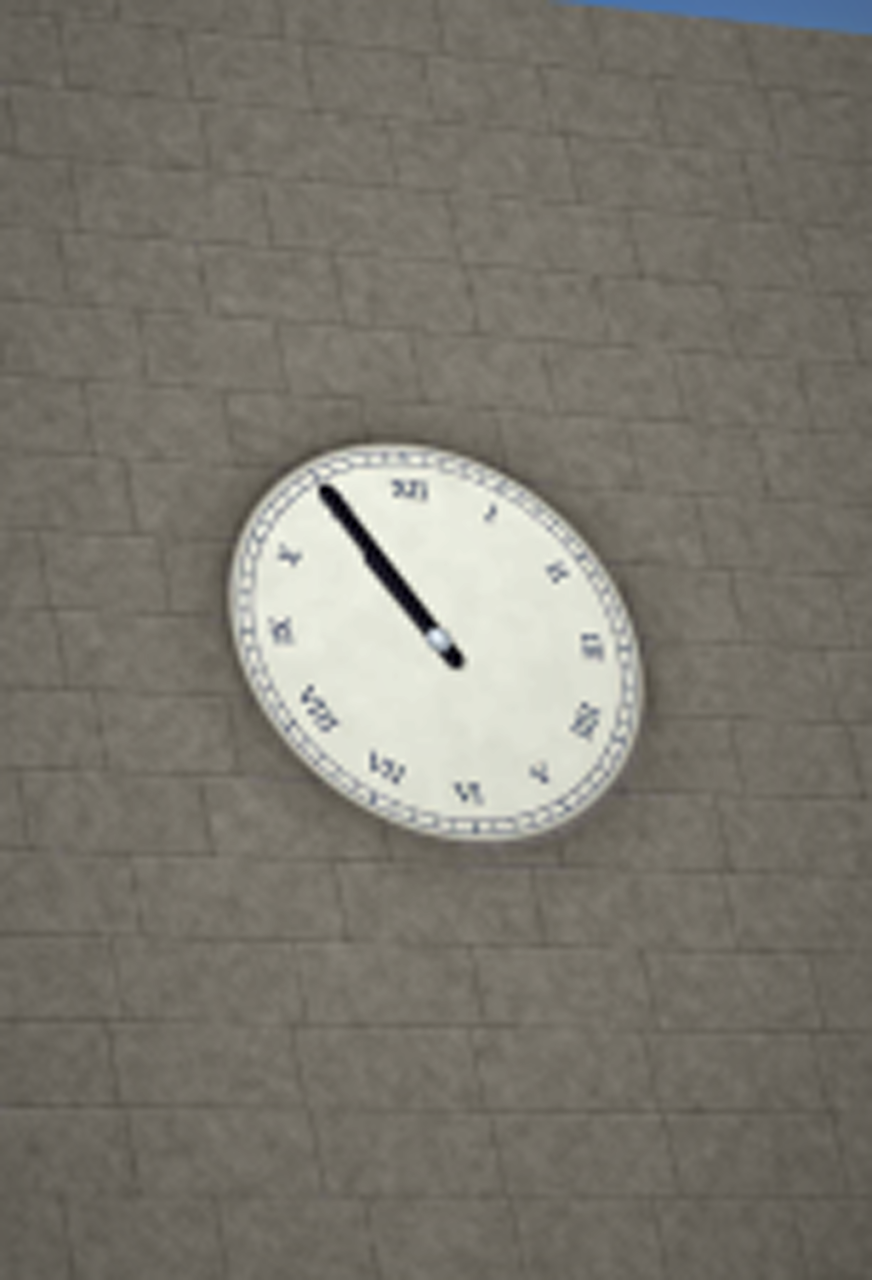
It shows 10,55
